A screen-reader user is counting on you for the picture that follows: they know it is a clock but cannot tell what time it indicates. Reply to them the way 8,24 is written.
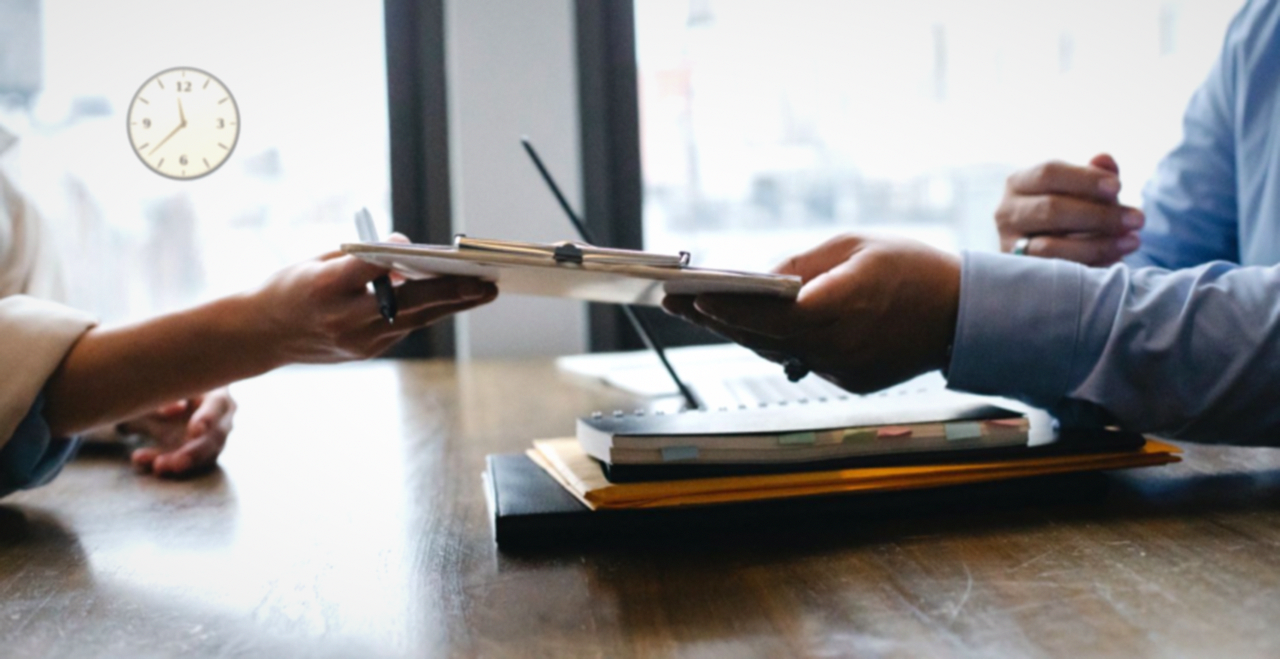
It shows 11,38
